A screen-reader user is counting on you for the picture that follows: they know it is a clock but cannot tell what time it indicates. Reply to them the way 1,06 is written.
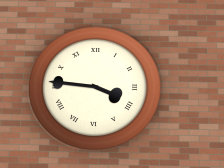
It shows 3,46
